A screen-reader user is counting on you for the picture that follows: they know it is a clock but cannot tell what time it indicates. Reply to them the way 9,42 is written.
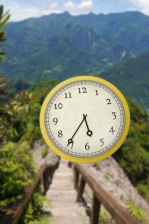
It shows 5,36
